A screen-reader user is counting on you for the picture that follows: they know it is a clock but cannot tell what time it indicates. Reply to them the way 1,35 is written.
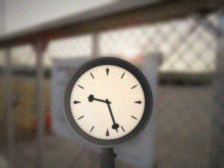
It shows 9,27
